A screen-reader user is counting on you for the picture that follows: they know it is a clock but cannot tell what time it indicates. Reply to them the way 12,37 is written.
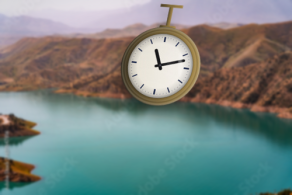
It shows 11,12
